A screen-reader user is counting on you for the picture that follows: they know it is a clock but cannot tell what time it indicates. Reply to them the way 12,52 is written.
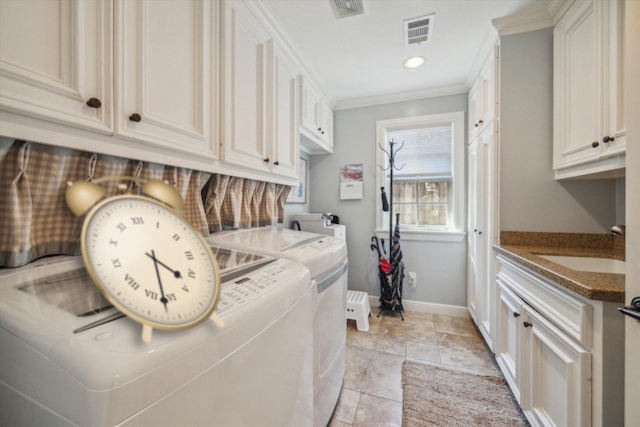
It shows 4,32
